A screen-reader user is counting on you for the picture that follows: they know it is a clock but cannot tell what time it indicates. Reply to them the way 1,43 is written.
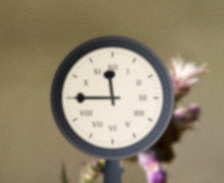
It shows 11,45
